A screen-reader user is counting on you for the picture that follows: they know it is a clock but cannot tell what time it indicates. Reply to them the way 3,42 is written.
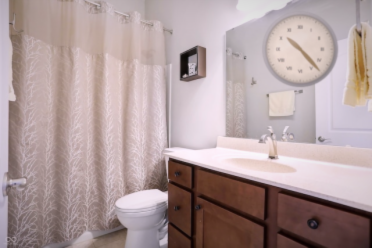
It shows 10,23
